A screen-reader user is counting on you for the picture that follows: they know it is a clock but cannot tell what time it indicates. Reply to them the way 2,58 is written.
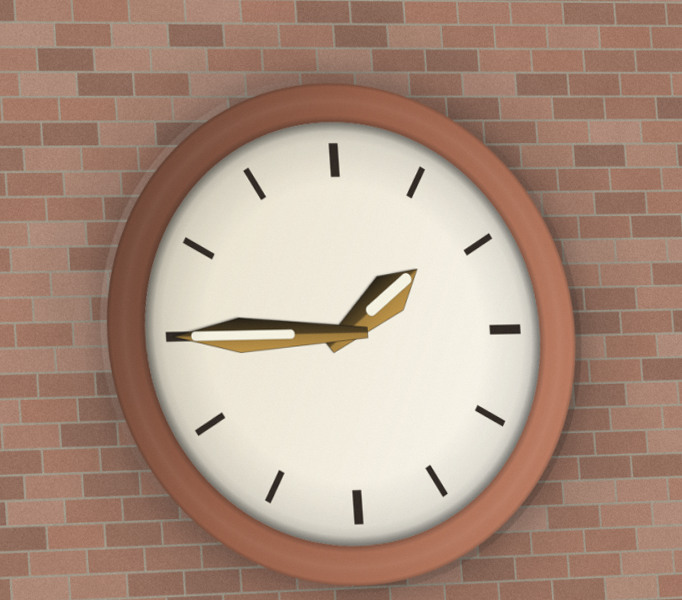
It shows 1,45
